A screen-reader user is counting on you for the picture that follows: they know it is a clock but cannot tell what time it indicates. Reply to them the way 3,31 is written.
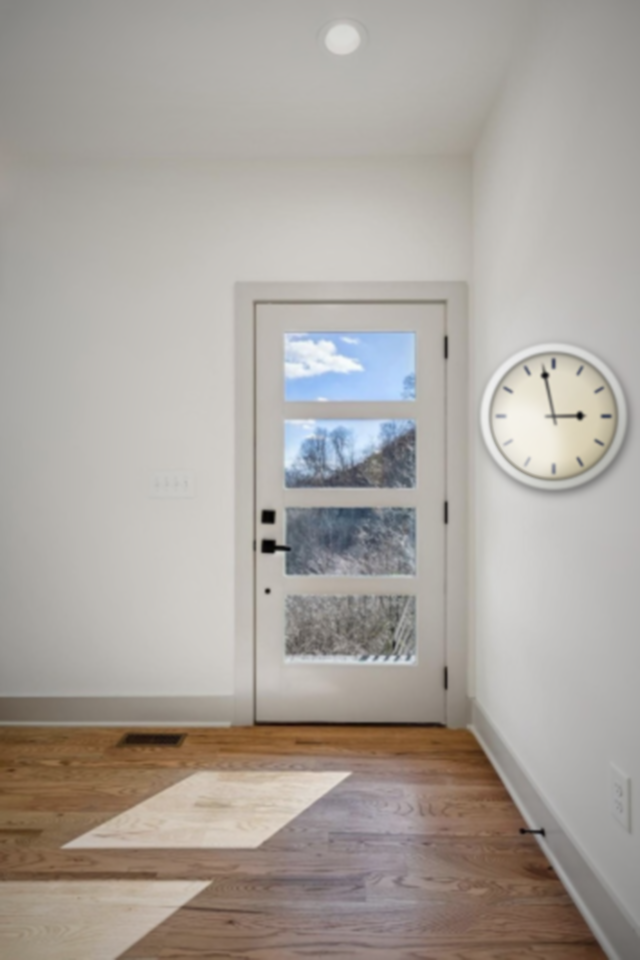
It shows 2,58
